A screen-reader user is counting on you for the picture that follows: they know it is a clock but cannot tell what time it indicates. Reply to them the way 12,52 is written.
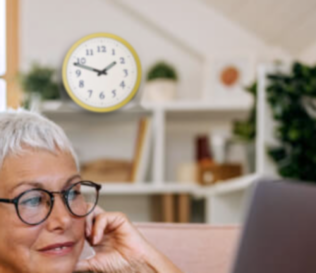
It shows 1,48
